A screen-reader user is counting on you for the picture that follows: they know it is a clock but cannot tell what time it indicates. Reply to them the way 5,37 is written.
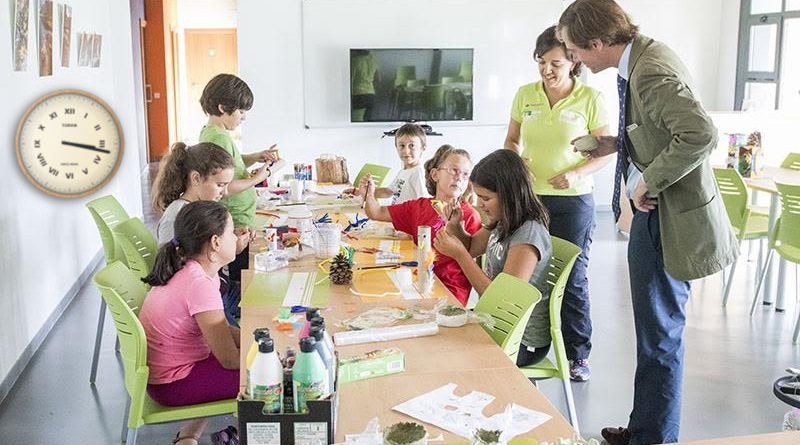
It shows 3,17
